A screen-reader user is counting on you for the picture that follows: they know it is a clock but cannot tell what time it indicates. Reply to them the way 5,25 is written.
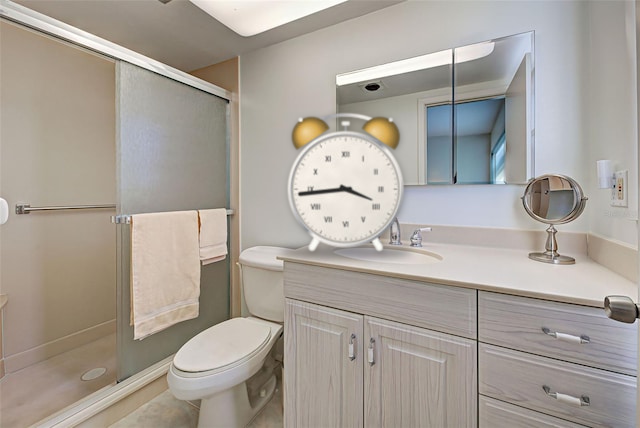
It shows 3,44
